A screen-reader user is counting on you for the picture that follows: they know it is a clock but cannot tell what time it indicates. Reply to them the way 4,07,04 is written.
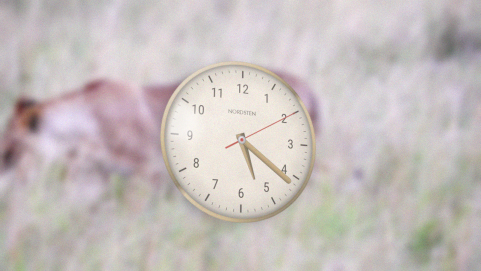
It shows 5,21,10
